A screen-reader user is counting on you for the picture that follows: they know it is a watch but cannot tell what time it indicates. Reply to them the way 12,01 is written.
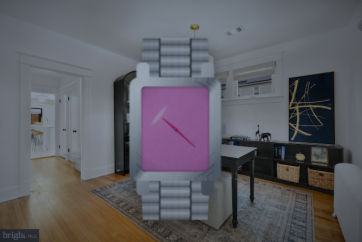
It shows 10,22
